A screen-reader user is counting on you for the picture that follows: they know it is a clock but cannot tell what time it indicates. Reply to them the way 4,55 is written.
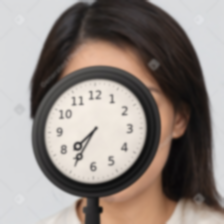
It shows 7,35
